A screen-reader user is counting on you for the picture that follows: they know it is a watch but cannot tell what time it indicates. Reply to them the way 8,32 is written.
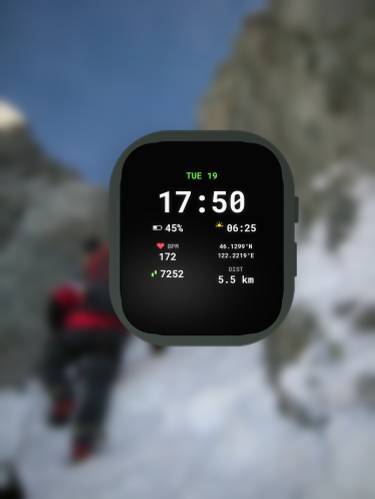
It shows 17,50
